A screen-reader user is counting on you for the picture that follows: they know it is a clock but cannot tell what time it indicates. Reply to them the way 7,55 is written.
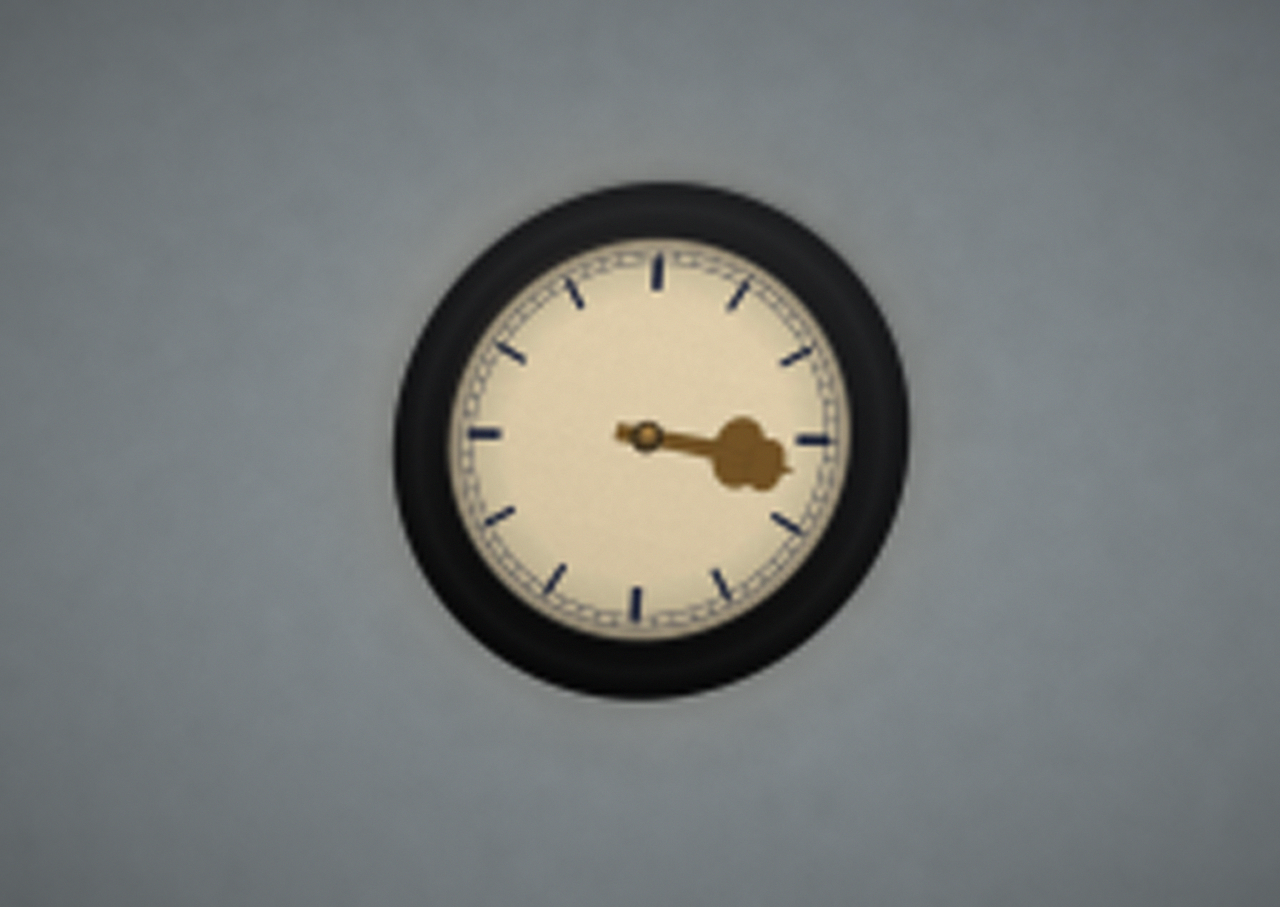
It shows 3,17
